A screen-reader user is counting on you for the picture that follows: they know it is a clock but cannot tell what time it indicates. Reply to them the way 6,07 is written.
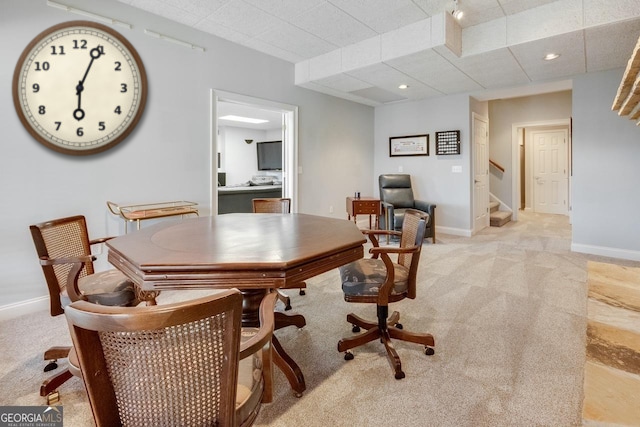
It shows 6,04
